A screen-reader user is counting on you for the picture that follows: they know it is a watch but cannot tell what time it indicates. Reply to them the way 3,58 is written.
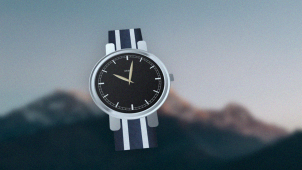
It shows 10,02
